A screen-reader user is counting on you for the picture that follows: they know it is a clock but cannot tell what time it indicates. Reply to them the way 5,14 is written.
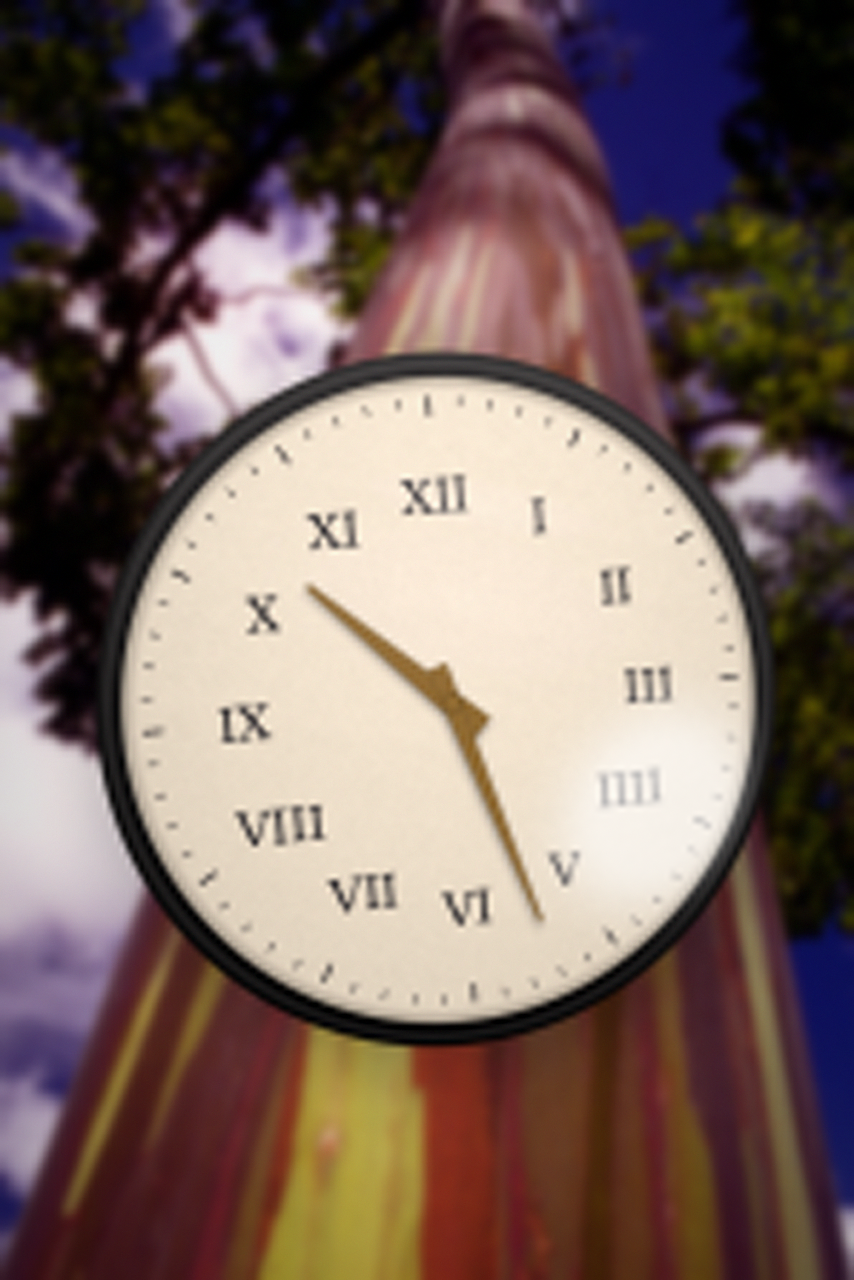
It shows 10,27
